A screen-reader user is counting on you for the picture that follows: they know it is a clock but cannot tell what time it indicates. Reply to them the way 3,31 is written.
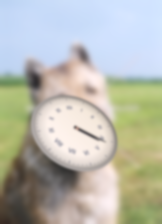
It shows 4,21
